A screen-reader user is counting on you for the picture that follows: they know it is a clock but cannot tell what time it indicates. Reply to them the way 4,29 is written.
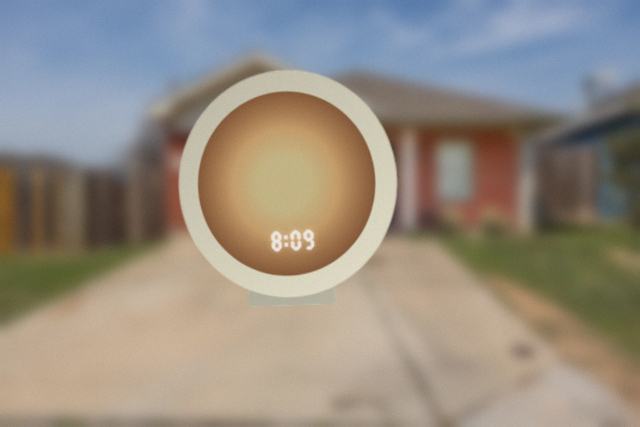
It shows 8,09
